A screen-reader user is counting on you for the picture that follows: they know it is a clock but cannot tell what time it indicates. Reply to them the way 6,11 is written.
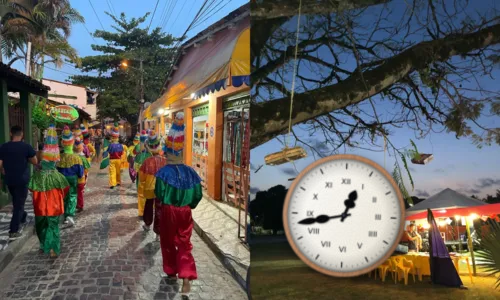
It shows 12,43
